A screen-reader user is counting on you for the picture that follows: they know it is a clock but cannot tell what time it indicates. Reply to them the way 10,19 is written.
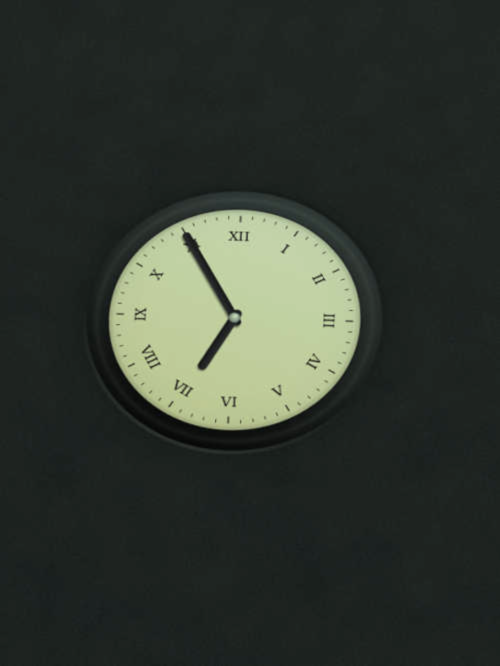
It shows 6,55
